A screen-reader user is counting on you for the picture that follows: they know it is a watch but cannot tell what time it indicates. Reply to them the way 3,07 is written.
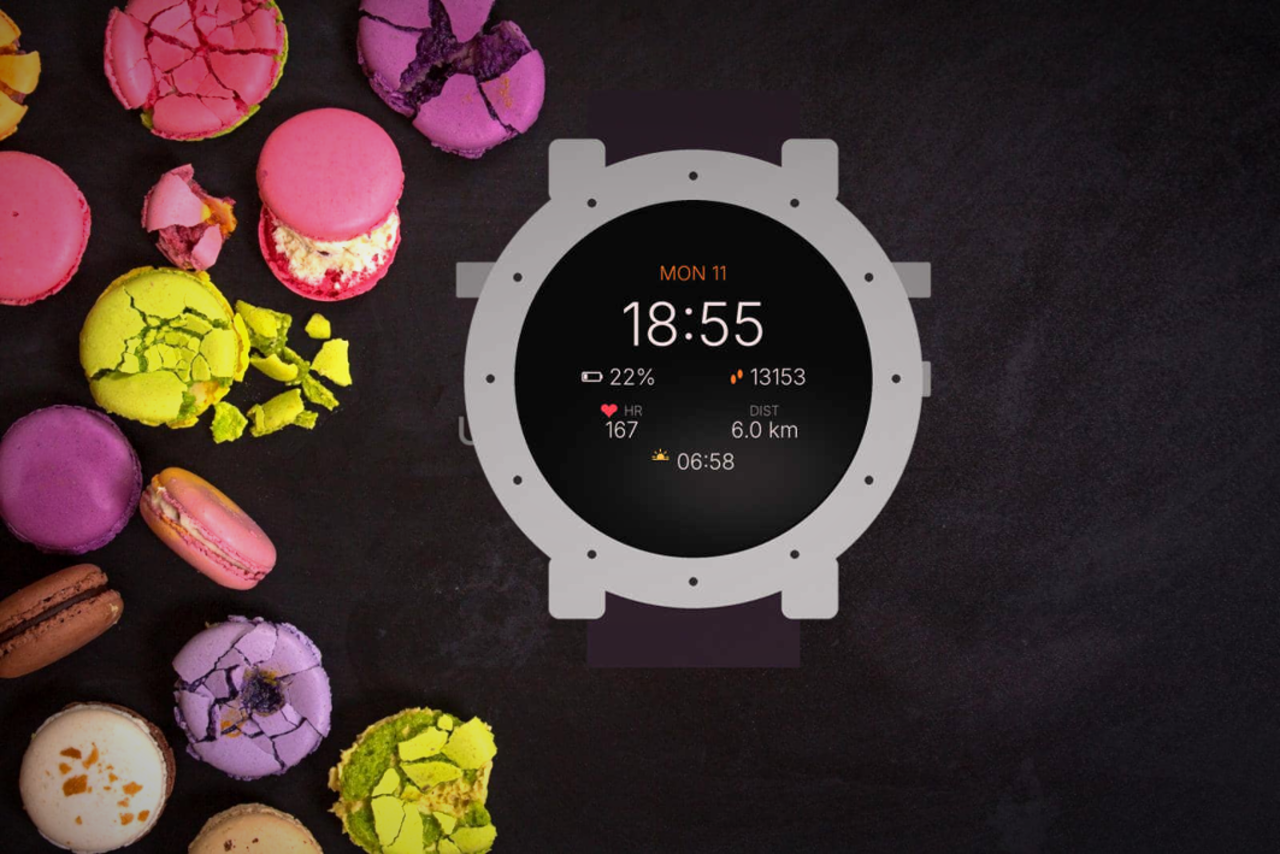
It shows 18,55
